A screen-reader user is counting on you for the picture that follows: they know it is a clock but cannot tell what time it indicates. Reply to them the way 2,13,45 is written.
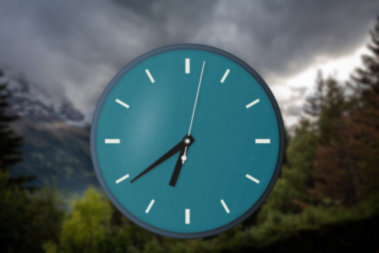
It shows 6,39,02
